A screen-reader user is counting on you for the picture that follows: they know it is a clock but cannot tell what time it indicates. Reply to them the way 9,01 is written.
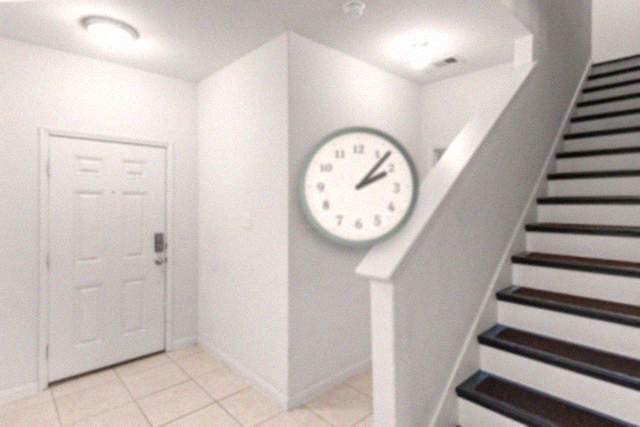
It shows 2,07
